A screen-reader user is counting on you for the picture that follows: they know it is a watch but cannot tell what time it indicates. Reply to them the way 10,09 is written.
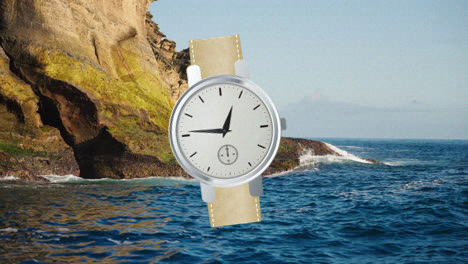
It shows 12,46
